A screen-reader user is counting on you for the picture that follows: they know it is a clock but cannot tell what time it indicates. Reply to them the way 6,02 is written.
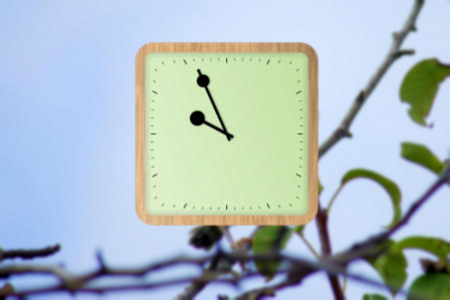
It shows 9,56
